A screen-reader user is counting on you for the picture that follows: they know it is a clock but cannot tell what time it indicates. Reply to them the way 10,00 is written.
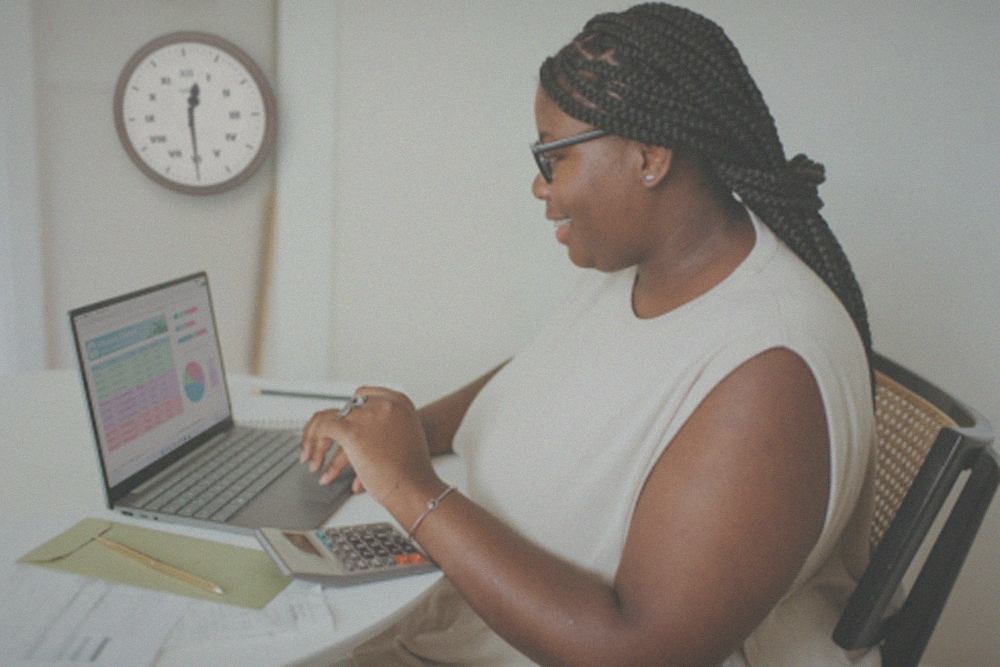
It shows 12,30
